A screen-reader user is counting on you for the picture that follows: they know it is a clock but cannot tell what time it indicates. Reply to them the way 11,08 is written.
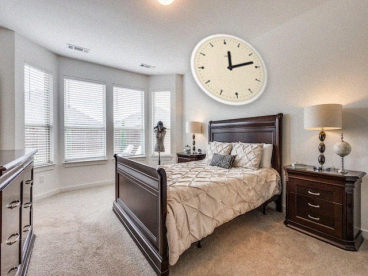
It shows 12,13
